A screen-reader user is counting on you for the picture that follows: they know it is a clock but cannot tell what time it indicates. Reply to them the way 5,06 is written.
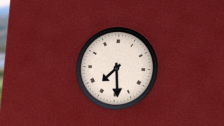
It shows 7,29
